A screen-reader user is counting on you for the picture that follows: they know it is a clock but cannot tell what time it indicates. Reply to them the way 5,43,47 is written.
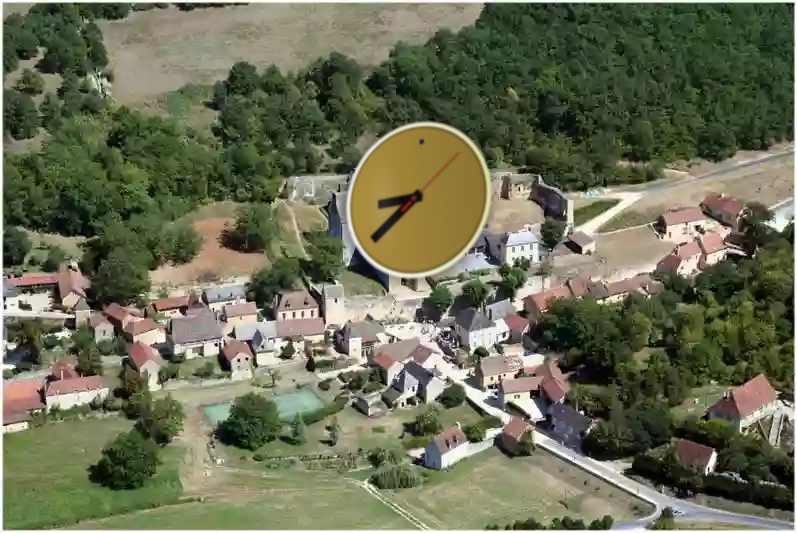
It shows 8,37,07
